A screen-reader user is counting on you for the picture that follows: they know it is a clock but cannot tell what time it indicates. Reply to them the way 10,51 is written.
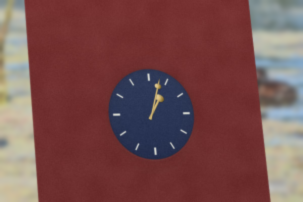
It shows 1,03
